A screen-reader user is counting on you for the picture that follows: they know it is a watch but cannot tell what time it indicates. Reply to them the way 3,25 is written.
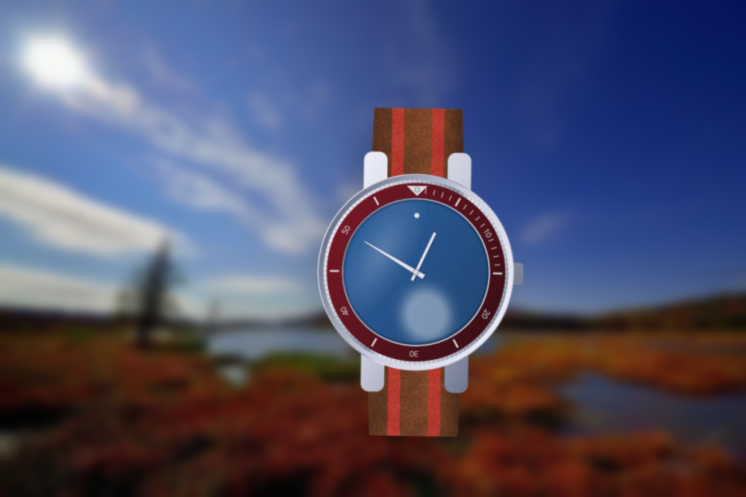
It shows 12,50
